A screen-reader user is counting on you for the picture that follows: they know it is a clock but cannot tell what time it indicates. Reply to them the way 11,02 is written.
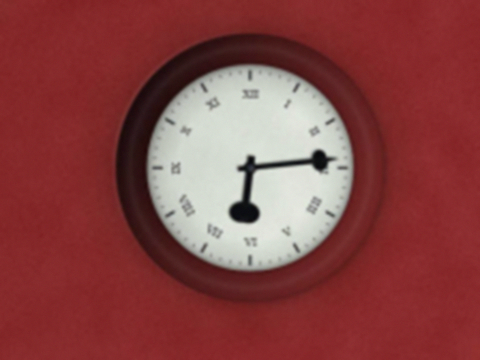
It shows 6,14
